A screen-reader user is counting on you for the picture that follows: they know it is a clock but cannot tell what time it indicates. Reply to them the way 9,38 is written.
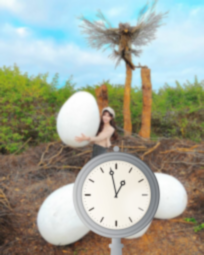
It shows 12,58
